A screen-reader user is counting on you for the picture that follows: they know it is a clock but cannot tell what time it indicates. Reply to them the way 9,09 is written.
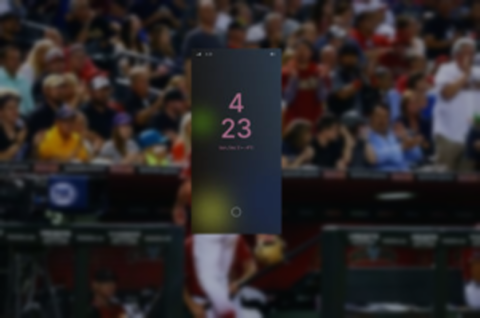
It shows 4,23
